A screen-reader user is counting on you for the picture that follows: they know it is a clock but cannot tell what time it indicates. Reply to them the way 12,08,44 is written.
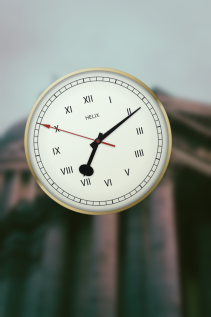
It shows 7,10,50
